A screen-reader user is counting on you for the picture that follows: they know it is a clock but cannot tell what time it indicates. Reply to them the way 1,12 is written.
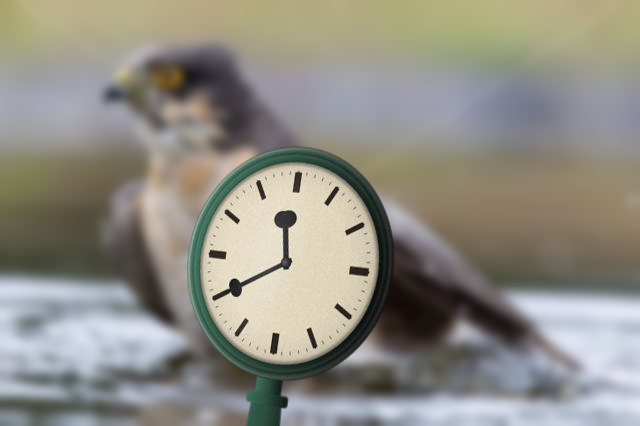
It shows 11,40
